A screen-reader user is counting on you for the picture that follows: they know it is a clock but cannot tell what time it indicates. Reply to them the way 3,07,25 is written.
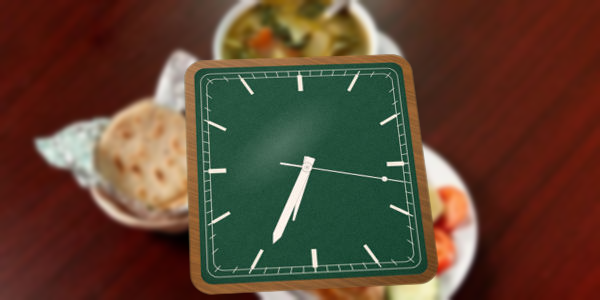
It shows 6,34,17
